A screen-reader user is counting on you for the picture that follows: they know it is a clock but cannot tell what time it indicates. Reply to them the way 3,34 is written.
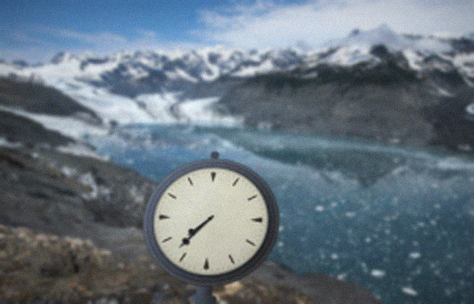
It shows 7,37
